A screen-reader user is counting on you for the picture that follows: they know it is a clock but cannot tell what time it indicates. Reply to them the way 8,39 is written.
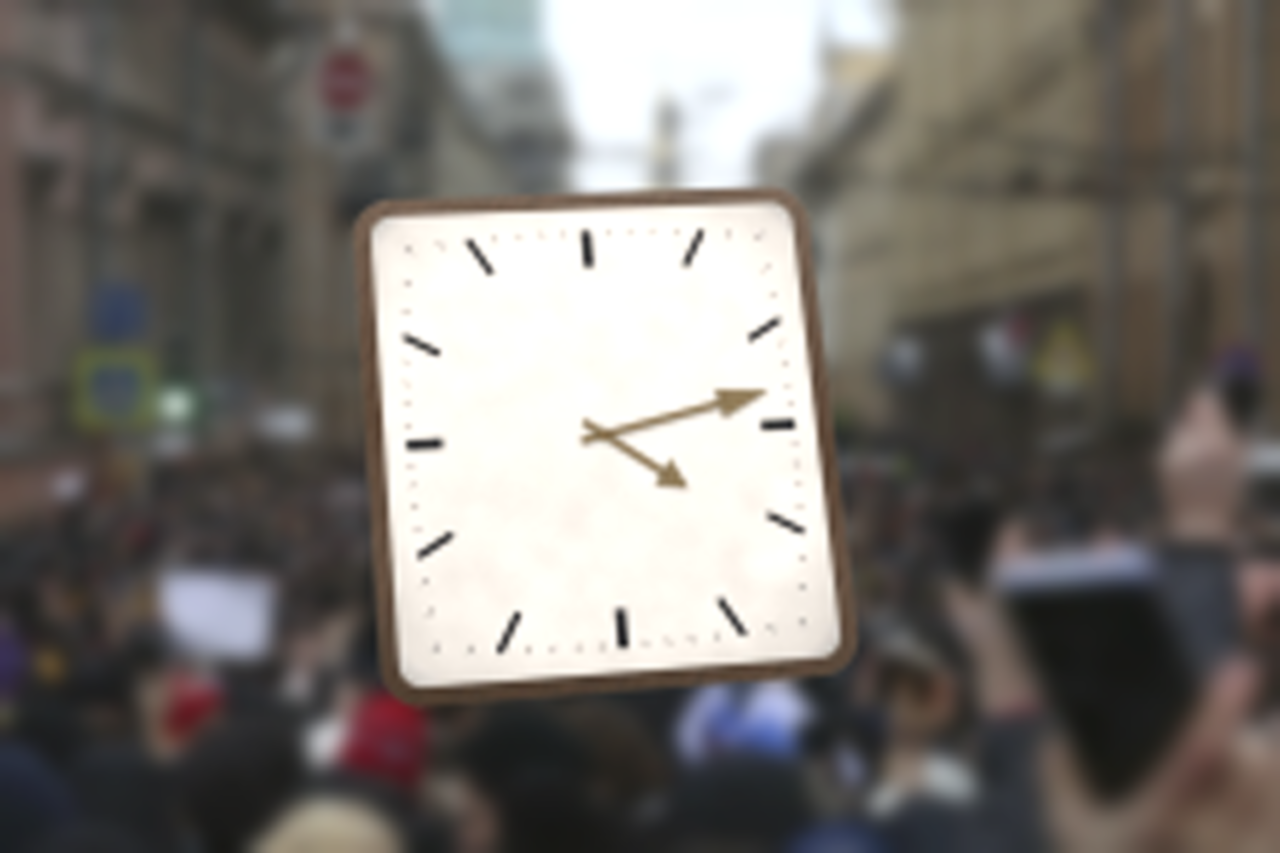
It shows 4,13
